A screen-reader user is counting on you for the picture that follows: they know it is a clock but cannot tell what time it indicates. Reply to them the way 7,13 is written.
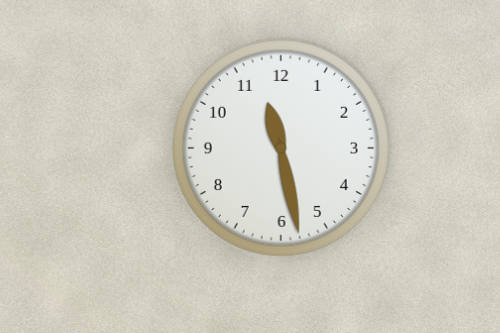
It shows 11,28
